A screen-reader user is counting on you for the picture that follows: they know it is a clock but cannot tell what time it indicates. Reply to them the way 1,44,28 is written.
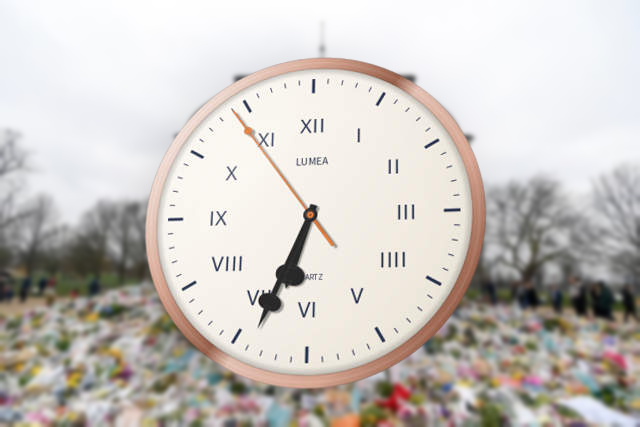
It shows 6,33,54
